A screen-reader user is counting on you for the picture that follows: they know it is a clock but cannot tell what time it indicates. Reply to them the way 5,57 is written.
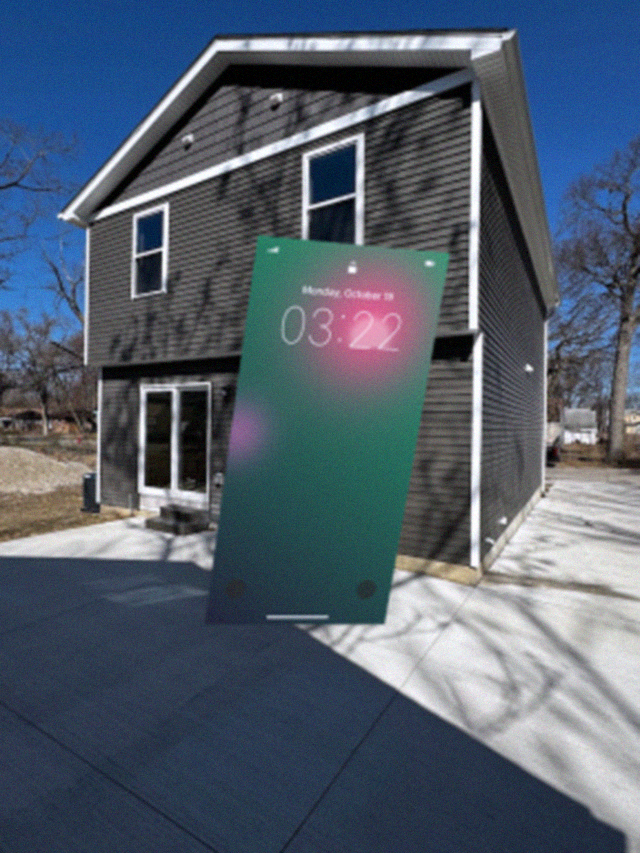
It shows 3,22
